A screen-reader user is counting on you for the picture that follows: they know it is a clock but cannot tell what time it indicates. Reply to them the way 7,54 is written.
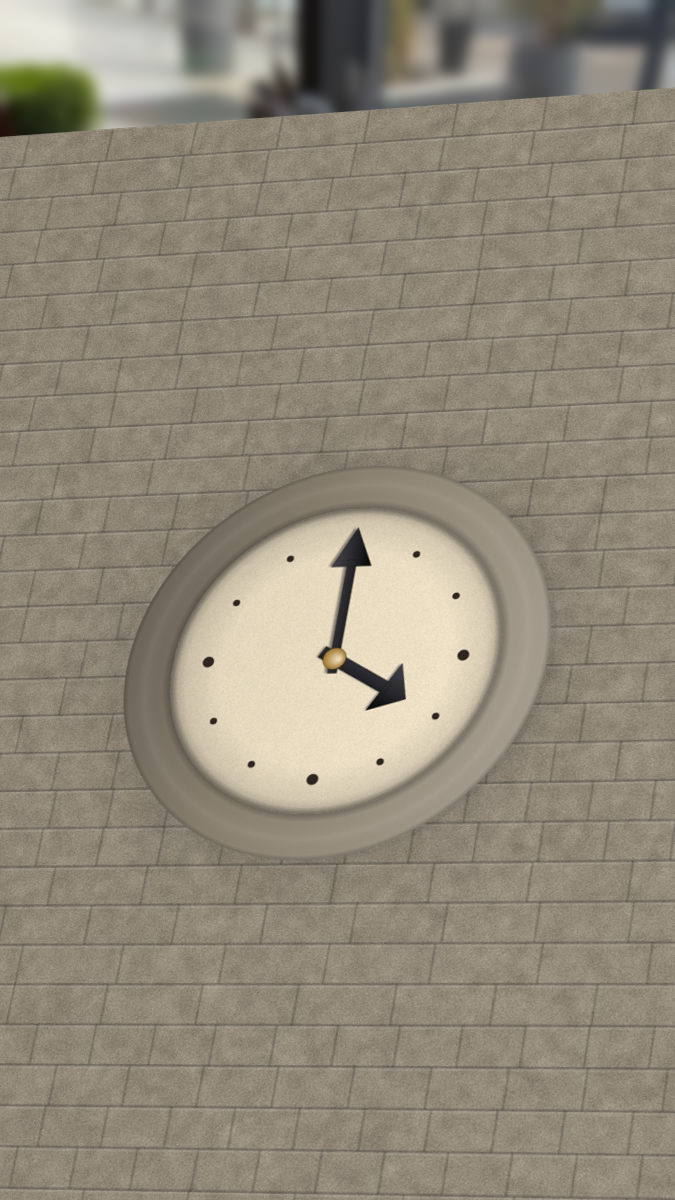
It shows 4,00
